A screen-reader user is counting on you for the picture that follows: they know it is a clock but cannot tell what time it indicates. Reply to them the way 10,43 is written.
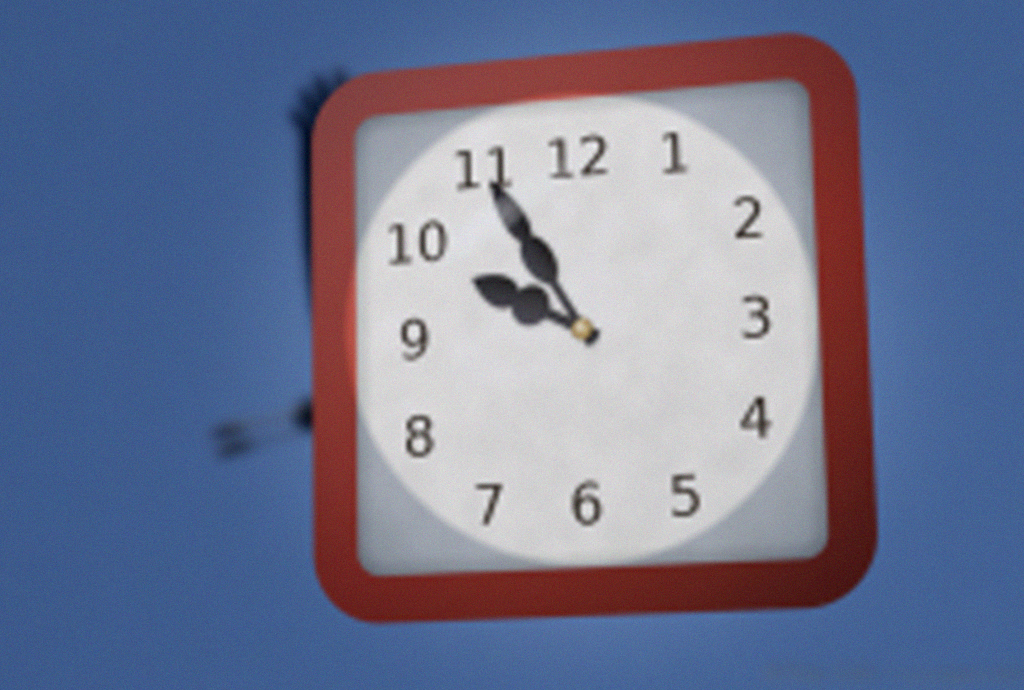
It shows 9,55
